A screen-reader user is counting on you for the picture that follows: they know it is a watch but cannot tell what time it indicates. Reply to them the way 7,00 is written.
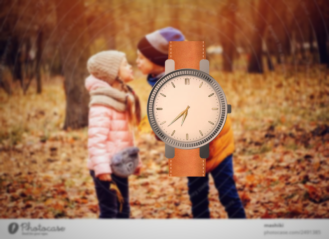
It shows 6,38
